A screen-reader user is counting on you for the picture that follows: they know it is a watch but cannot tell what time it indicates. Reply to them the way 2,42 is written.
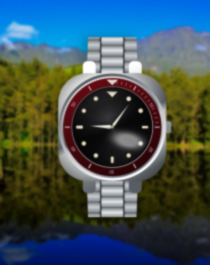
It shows 9,06
